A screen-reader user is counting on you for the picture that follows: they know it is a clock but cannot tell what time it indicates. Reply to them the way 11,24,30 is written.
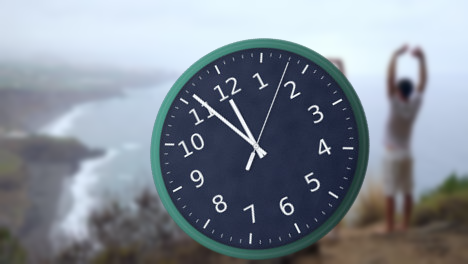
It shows 11,56,08
